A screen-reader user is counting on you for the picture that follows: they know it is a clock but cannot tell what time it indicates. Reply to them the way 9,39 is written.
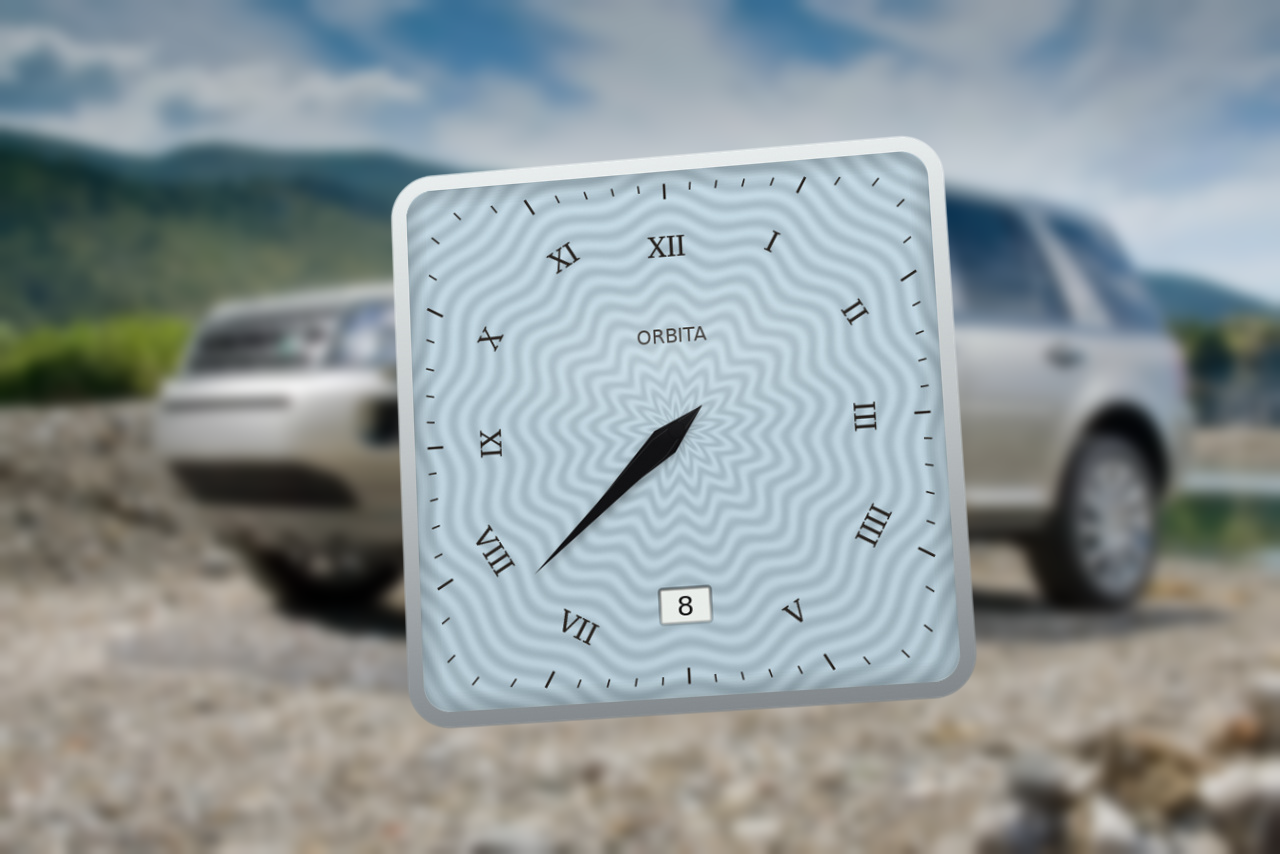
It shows 7,38
